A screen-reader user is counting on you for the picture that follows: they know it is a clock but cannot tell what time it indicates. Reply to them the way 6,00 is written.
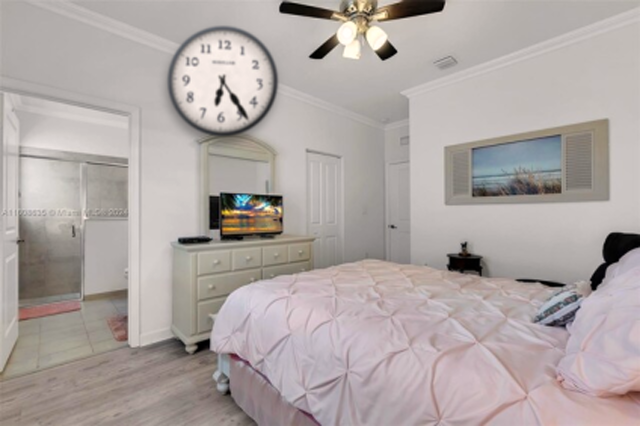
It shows 6,24
